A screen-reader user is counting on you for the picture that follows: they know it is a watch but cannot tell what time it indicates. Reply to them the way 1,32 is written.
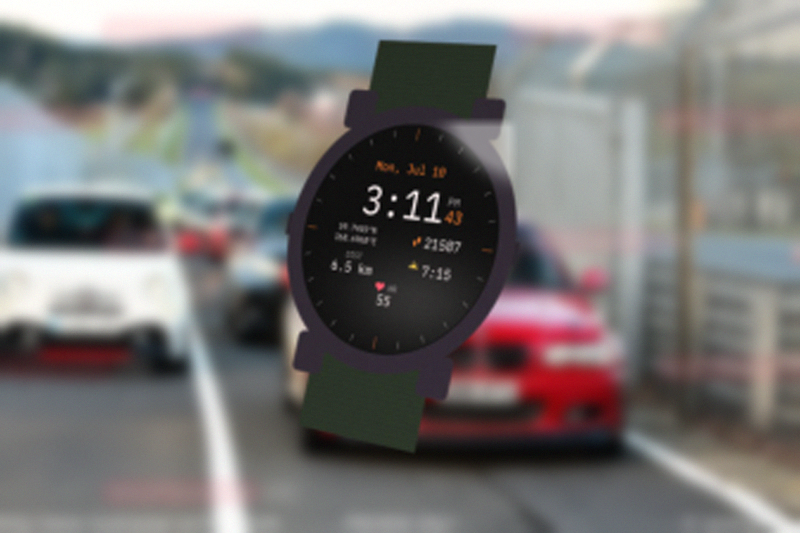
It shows 3,11
